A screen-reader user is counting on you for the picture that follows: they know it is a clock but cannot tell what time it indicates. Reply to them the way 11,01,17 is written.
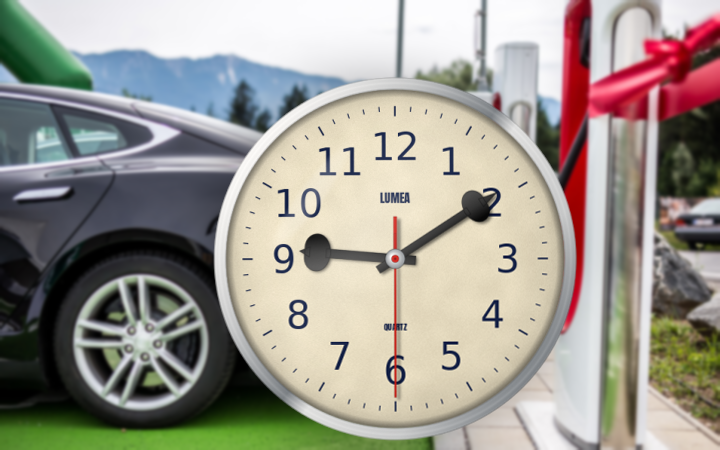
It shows 9,09,30
